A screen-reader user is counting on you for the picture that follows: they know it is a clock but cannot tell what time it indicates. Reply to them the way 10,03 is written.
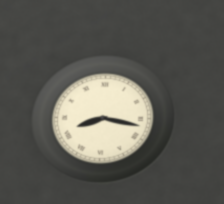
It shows 8,17
